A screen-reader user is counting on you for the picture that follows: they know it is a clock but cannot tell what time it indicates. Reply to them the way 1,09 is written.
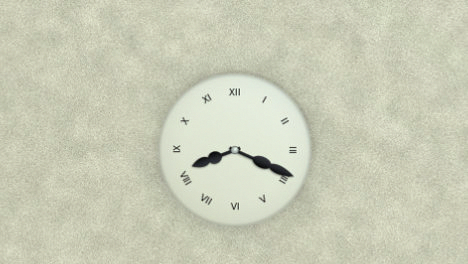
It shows 8,19
